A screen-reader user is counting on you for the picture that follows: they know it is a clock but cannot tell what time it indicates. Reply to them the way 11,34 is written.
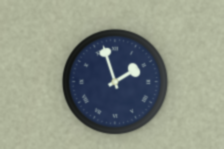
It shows 1,57
